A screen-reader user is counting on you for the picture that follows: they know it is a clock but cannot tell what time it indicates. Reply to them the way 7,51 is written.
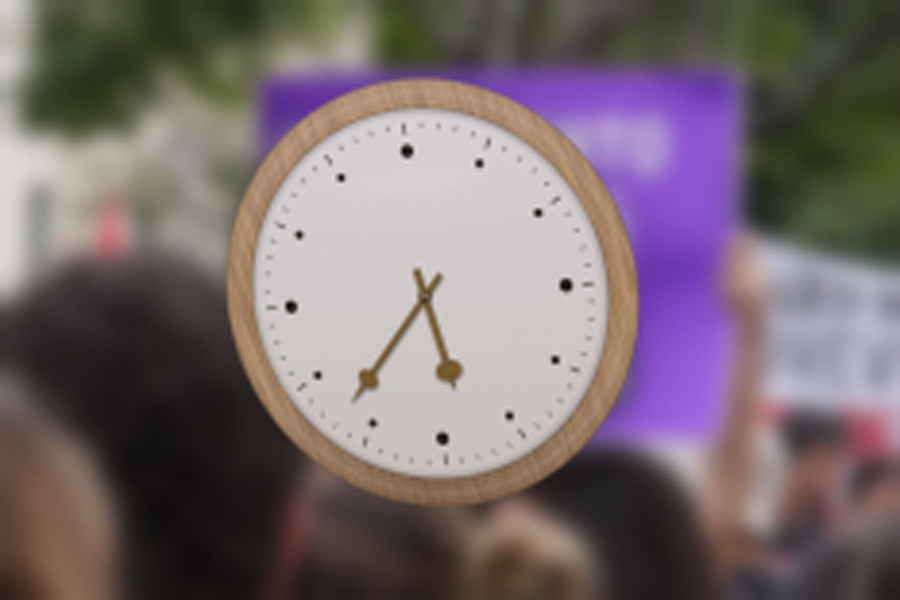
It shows 5,37
